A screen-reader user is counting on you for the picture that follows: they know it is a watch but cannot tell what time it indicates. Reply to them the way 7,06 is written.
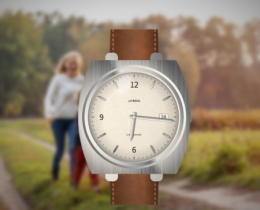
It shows 6,16
